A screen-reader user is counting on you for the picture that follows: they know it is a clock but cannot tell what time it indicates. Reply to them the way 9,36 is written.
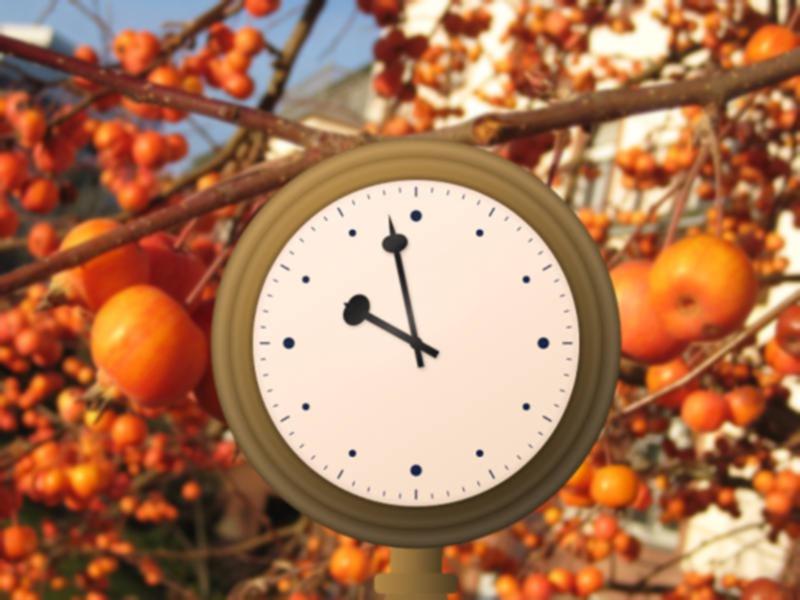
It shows 9,58
